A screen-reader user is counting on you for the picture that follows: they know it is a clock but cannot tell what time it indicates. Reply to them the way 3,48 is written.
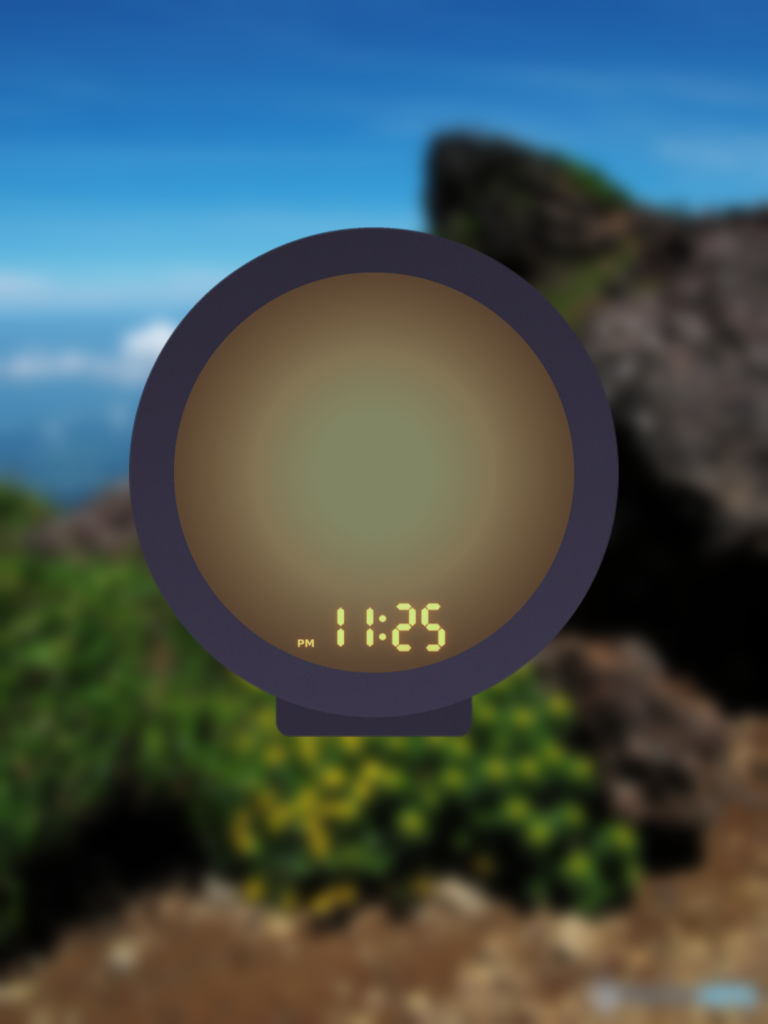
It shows 11,25
